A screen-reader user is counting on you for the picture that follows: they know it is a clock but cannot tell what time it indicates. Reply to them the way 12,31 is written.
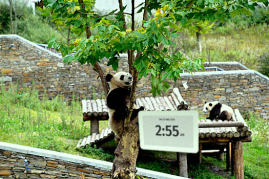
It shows 2,55
